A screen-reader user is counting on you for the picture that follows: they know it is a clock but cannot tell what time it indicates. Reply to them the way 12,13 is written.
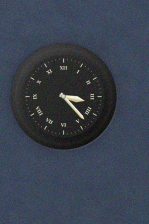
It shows 3,23
